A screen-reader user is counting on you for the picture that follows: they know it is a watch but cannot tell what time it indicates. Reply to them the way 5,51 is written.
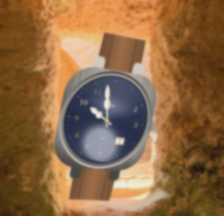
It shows 9,58
